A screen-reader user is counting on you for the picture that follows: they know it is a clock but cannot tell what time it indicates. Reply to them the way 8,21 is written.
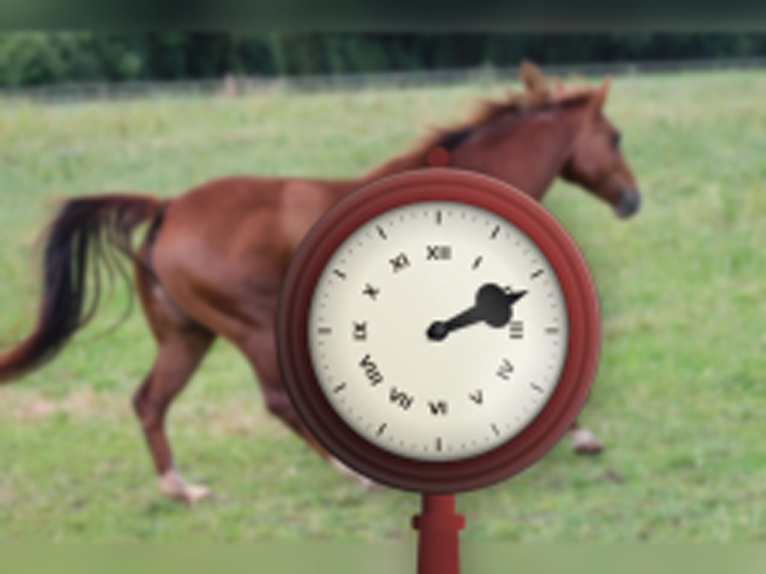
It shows 2,11
